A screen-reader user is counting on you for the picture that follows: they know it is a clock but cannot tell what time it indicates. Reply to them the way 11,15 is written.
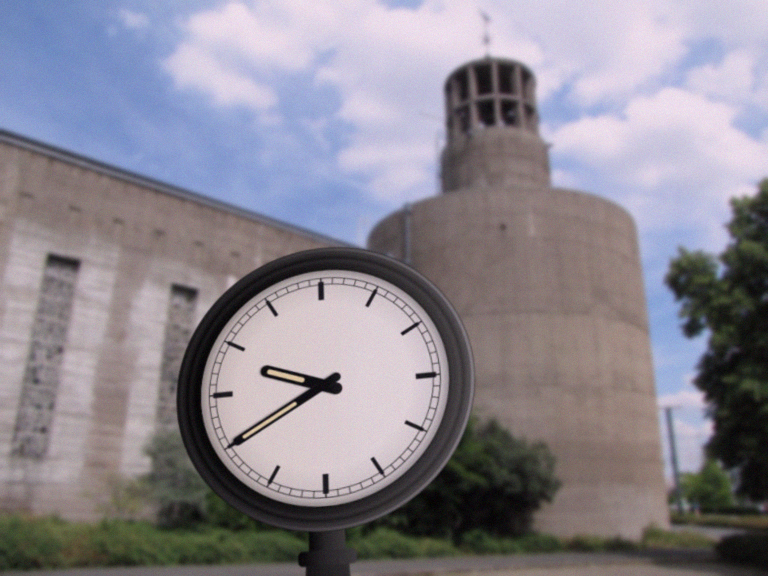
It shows 9,40
